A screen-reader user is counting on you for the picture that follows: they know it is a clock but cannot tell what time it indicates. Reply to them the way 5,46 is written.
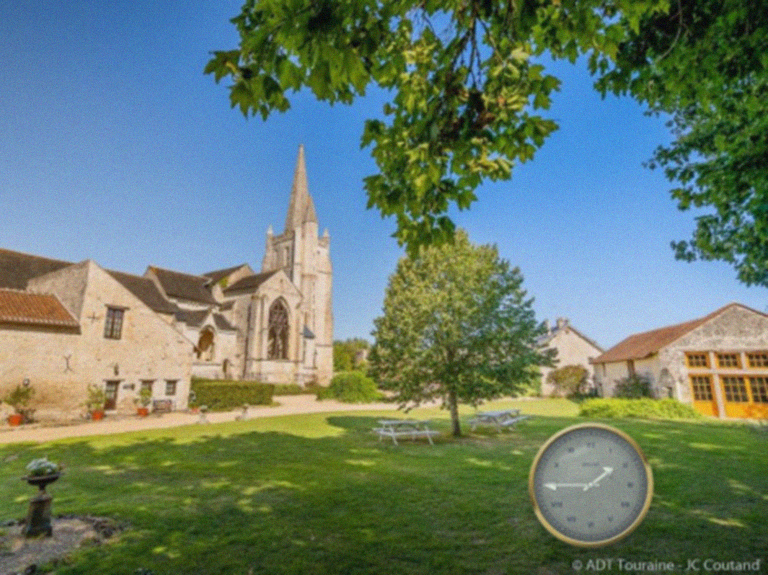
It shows 1,45
